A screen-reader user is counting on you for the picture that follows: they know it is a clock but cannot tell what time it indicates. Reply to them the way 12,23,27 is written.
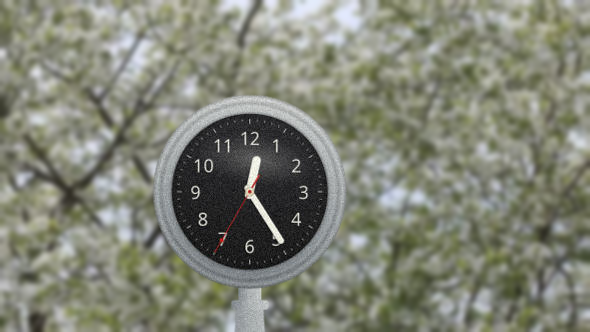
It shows 12,24,35
